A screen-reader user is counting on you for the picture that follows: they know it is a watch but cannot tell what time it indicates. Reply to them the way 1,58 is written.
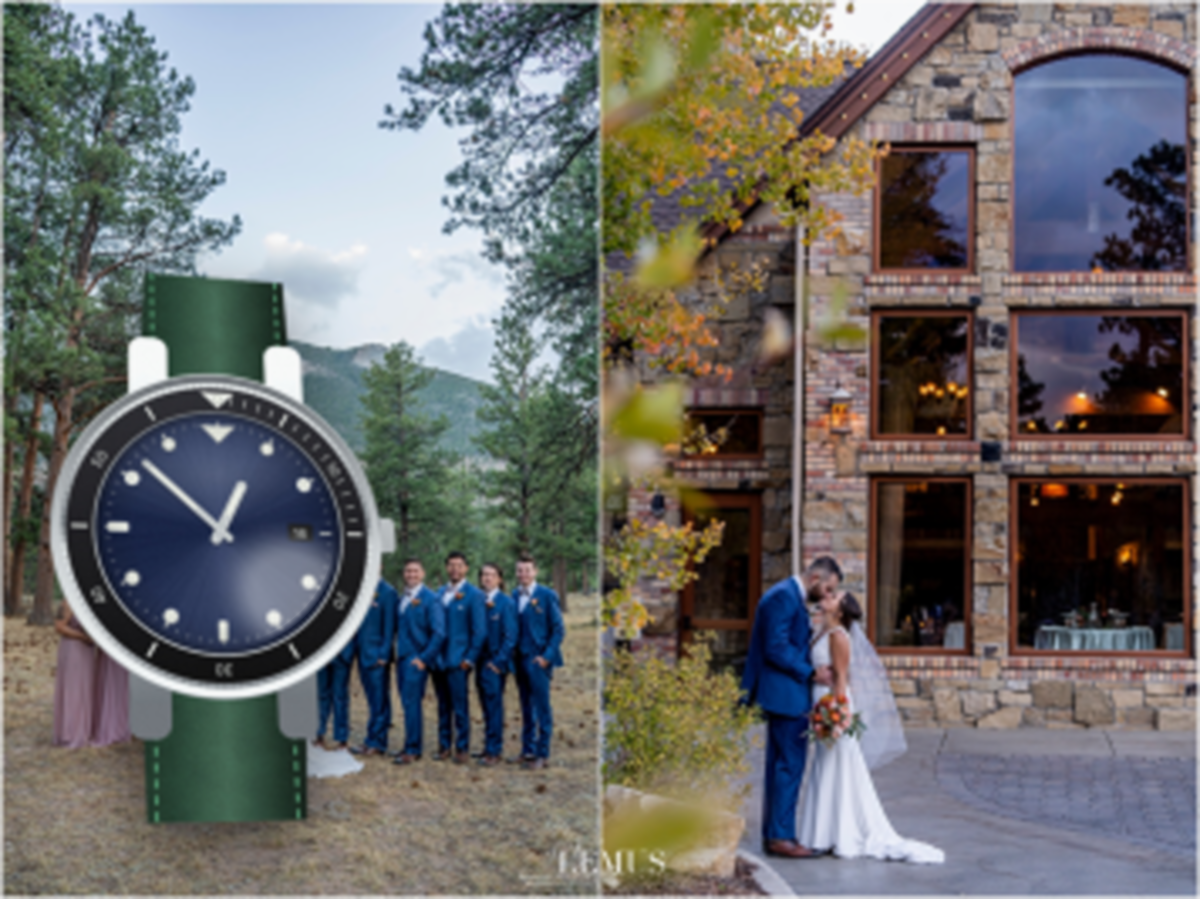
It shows 12,52
